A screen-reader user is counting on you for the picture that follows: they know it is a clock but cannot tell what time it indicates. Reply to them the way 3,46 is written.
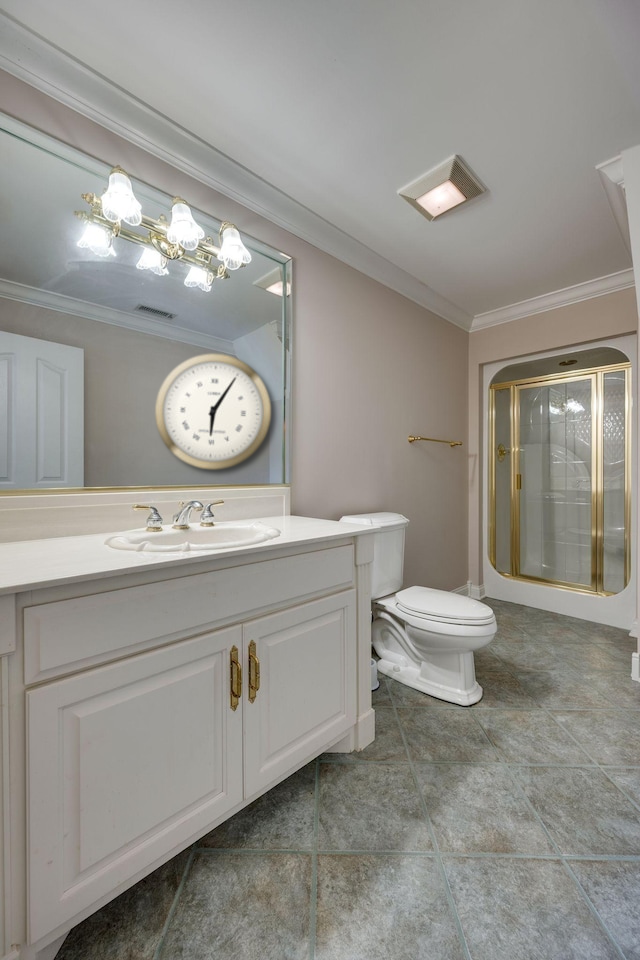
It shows 6,05
